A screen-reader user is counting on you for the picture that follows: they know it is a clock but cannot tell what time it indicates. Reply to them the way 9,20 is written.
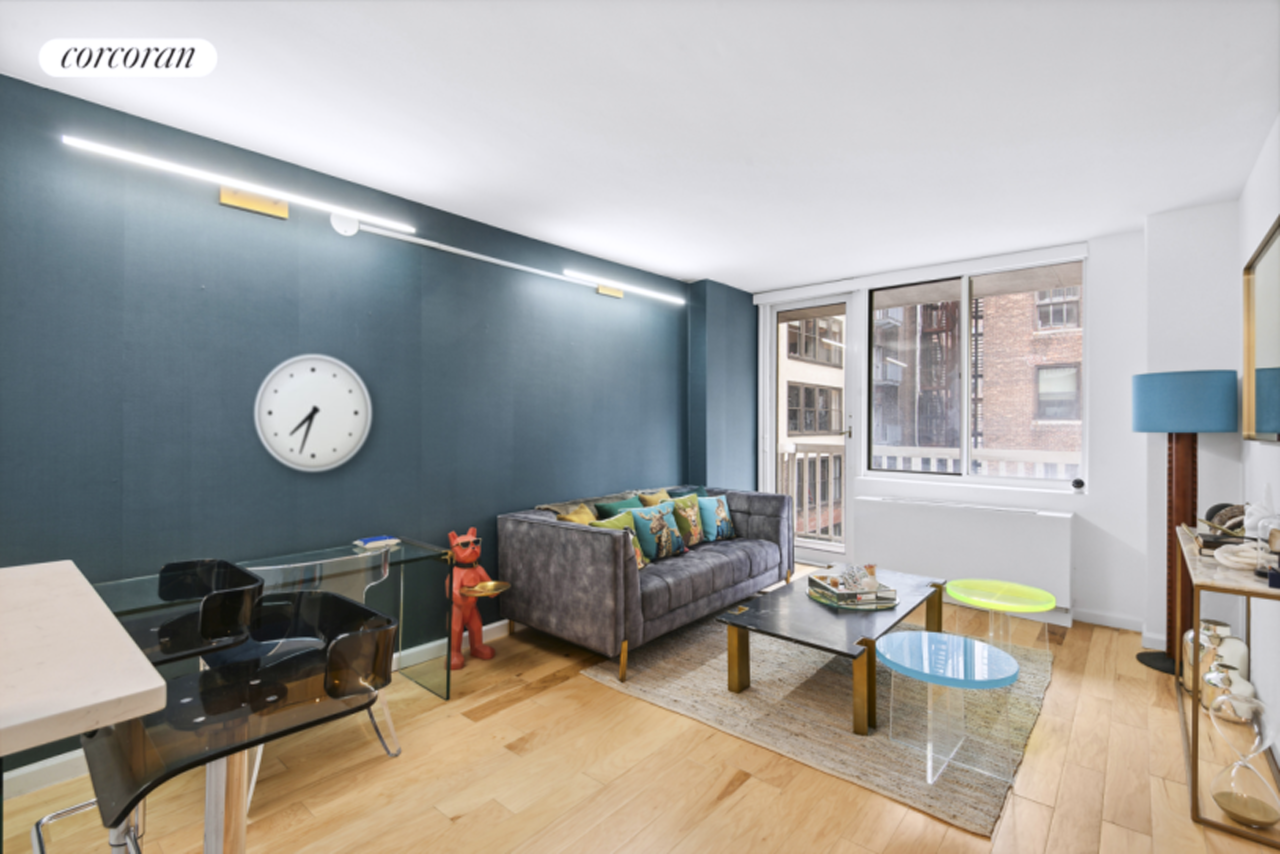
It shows 7,33
